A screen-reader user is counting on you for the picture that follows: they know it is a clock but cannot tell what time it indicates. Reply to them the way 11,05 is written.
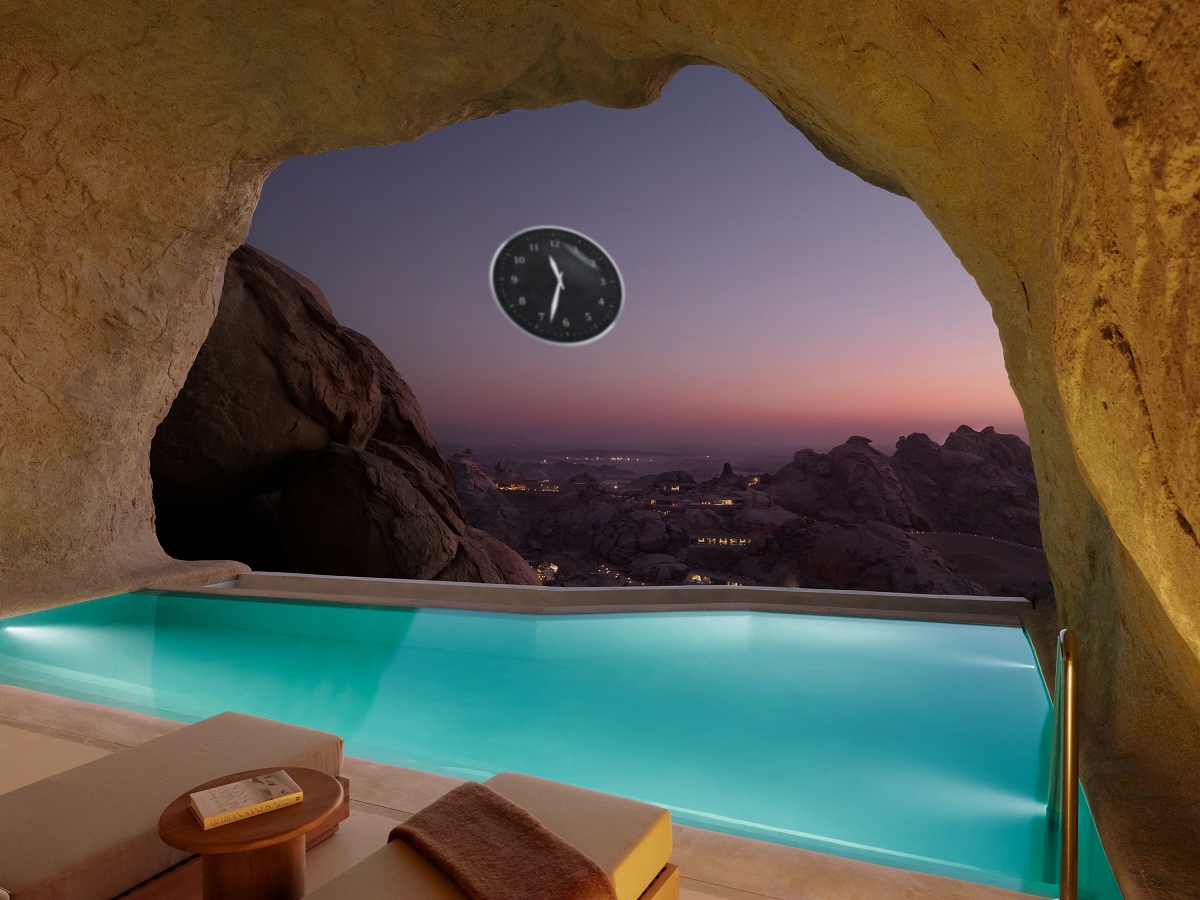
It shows 11,33
